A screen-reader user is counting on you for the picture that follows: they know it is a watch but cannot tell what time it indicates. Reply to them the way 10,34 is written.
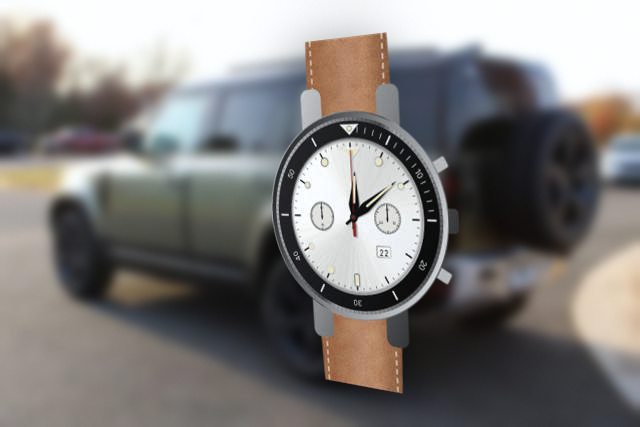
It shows 12,09
